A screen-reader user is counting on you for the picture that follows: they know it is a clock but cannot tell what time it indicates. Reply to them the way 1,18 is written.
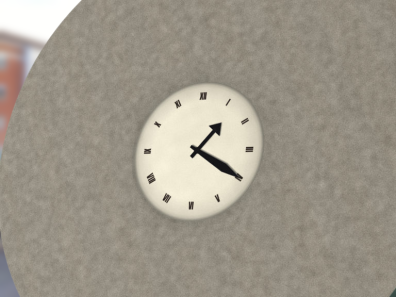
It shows 1,20
